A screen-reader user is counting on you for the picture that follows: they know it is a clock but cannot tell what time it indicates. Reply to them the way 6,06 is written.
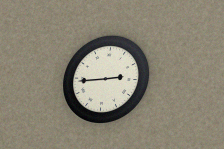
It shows 2,44
